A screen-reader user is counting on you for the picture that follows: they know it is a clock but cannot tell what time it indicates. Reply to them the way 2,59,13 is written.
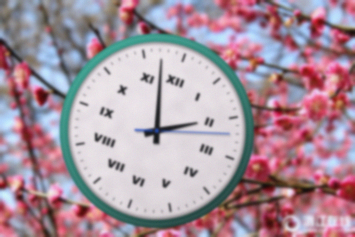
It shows 1,57,12
